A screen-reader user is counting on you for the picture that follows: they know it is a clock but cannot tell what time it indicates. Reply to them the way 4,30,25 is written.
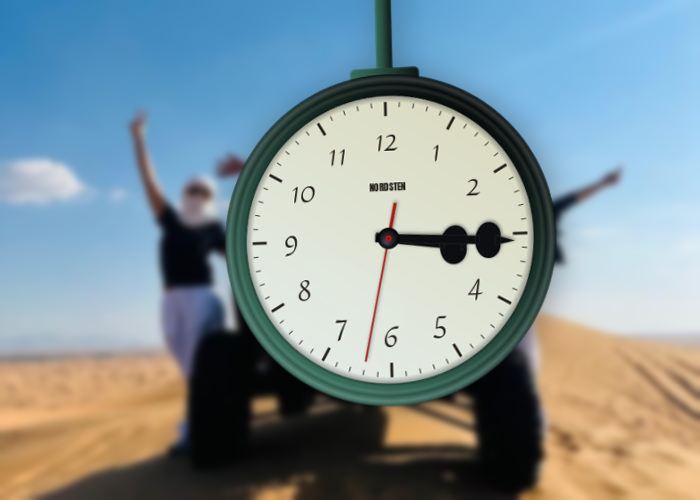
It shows 3,15,32
